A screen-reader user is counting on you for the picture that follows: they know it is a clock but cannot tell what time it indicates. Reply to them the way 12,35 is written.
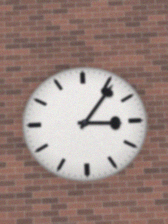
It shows 3,06
